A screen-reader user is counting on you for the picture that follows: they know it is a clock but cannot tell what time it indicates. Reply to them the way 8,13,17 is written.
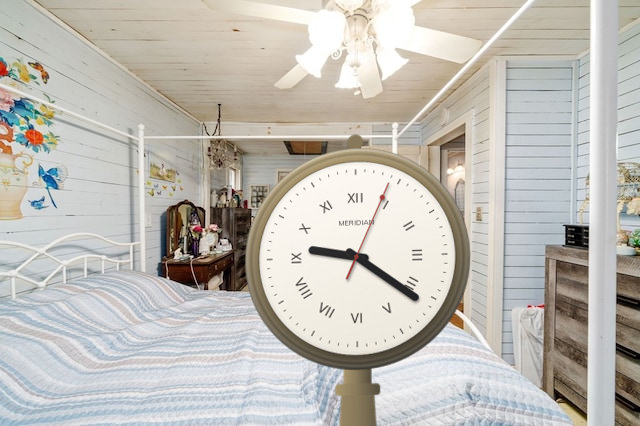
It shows 9,21,04
